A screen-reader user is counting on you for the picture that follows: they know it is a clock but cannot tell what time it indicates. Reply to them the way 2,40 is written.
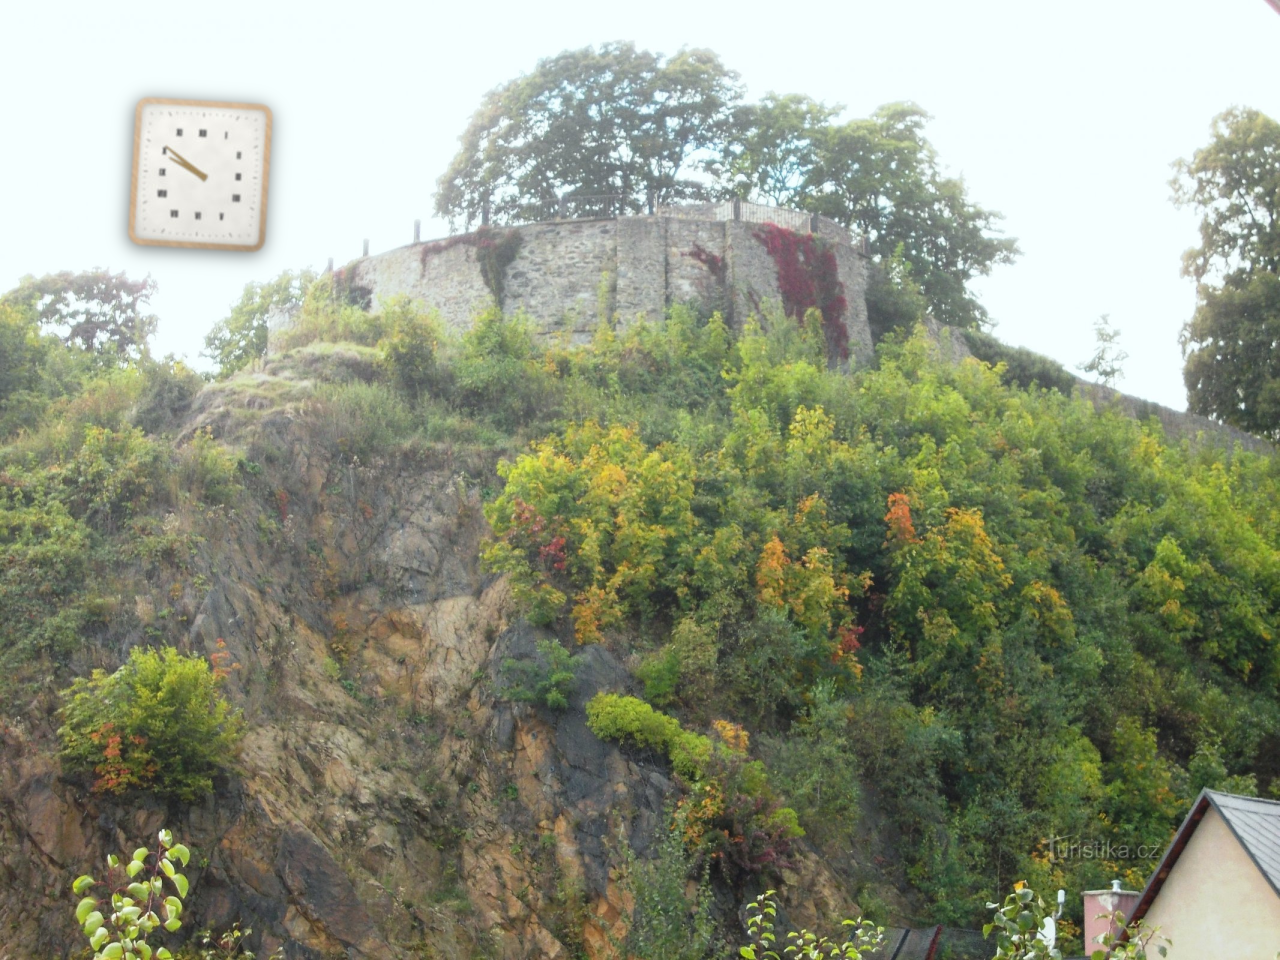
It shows 9,51
